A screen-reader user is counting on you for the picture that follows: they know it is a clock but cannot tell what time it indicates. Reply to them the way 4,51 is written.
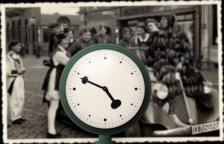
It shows 4,49
